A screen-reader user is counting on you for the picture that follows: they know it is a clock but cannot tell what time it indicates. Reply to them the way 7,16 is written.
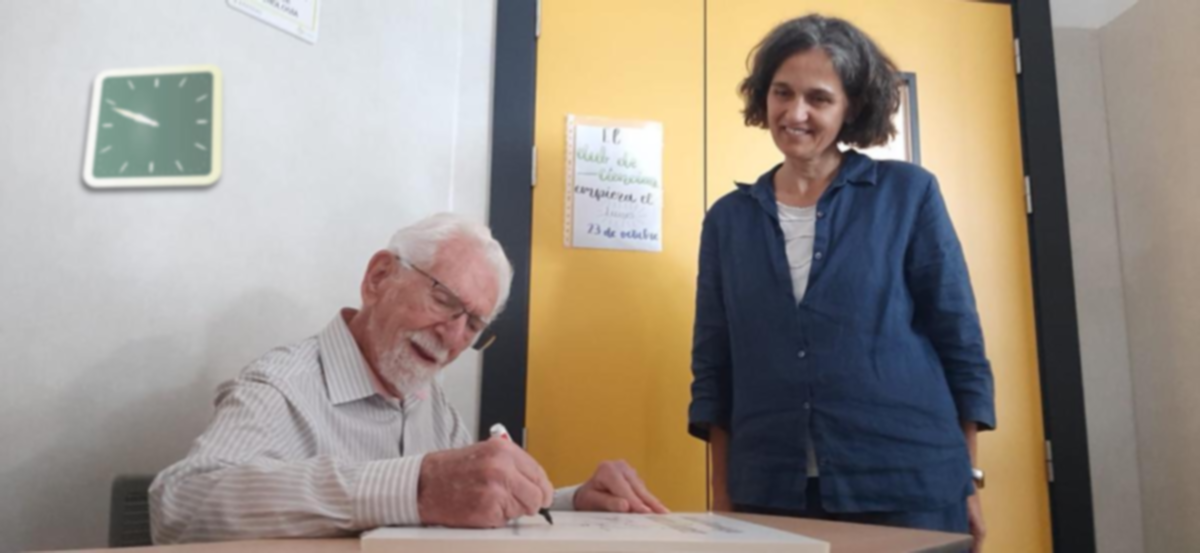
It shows 9,49
